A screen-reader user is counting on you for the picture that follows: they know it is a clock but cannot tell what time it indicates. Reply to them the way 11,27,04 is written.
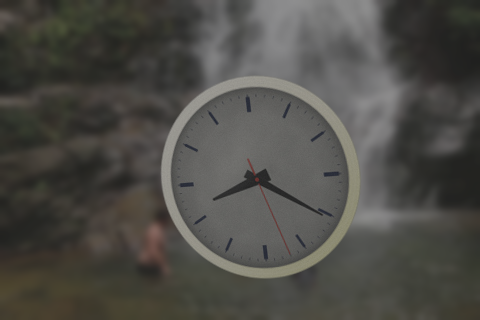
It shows 8,20,27
